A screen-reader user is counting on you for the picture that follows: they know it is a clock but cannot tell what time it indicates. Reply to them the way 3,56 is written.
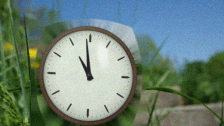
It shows 10,59
